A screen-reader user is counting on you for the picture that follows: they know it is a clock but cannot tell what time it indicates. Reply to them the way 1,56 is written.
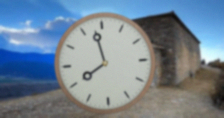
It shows 7,58
